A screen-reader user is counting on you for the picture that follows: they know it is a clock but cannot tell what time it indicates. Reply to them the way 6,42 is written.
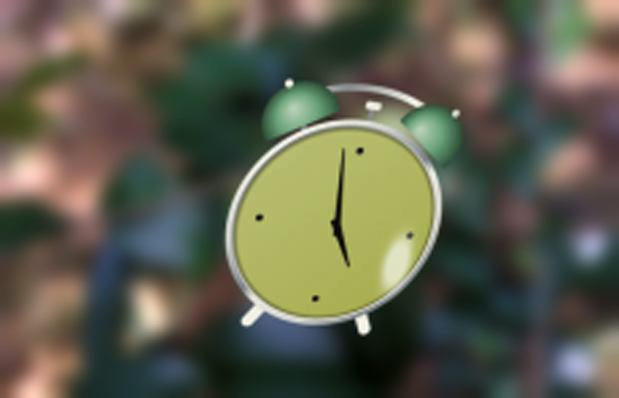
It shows 4,58
